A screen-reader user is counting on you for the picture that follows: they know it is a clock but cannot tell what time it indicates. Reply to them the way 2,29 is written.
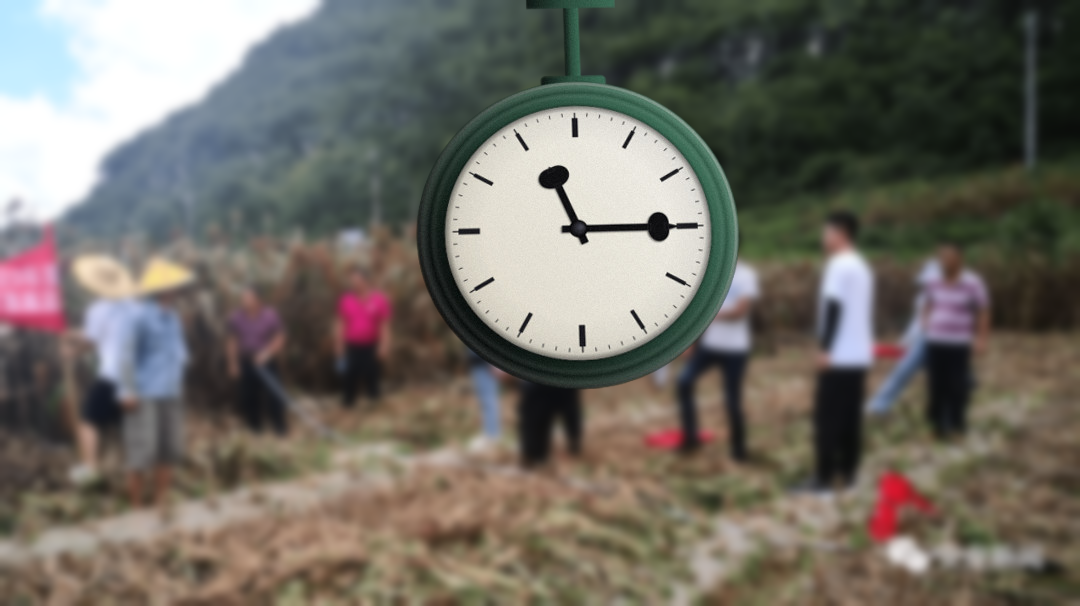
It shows 11,15
